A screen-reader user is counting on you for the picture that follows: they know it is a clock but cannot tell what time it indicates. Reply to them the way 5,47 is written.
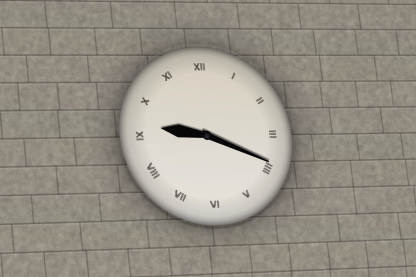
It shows 9,19
